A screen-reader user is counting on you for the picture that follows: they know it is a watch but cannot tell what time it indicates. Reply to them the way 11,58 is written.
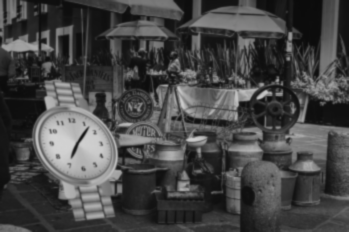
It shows 7,07
